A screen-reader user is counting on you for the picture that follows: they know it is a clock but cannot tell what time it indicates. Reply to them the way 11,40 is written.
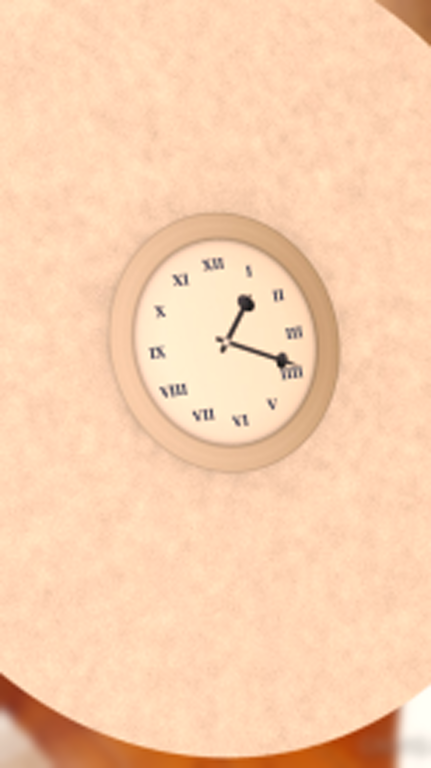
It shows 1,19
